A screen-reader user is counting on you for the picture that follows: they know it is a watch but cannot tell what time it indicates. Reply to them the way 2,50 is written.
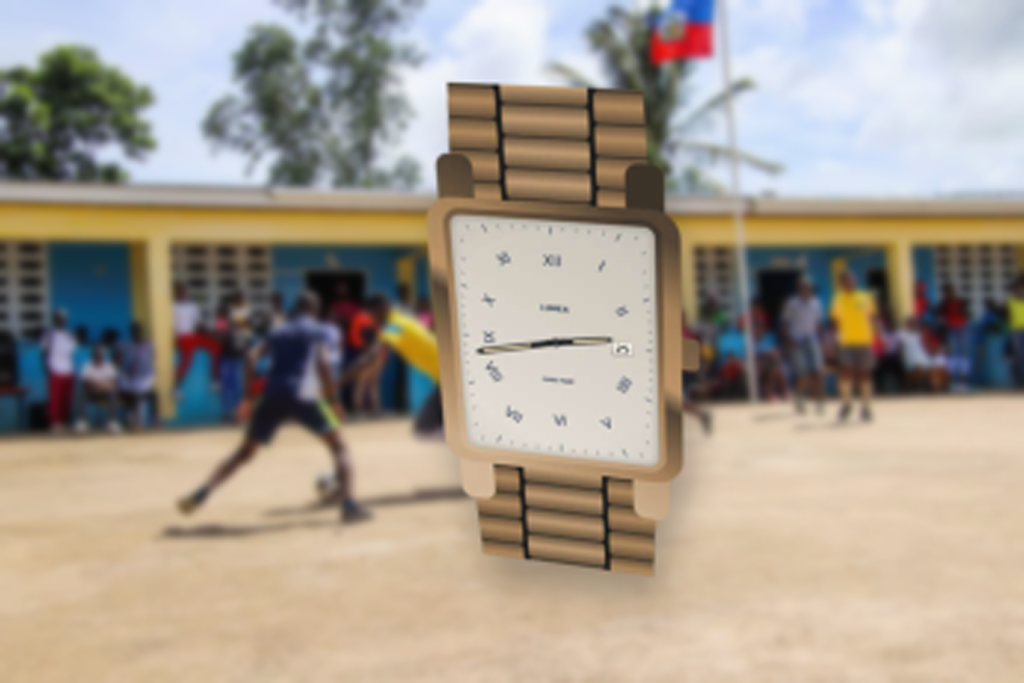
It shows 2,43
